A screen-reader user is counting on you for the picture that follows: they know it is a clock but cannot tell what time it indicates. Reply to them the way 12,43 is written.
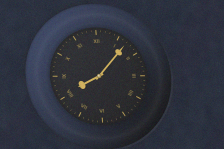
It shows 8,07
